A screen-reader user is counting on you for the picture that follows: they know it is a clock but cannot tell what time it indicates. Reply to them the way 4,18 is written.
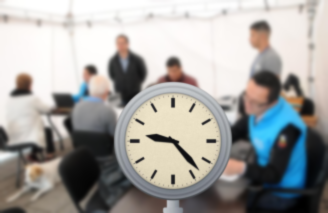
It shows 9,23
